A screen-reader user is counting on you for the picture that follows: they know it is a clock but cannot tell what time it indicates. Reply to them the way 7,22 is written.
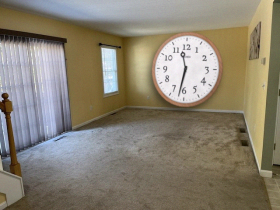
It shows 11,32
